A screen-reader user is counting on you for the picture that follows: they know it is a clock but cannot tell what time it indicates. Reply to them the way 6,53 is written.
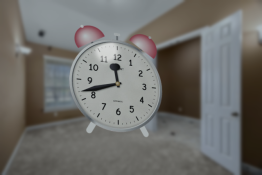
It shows 11,42
